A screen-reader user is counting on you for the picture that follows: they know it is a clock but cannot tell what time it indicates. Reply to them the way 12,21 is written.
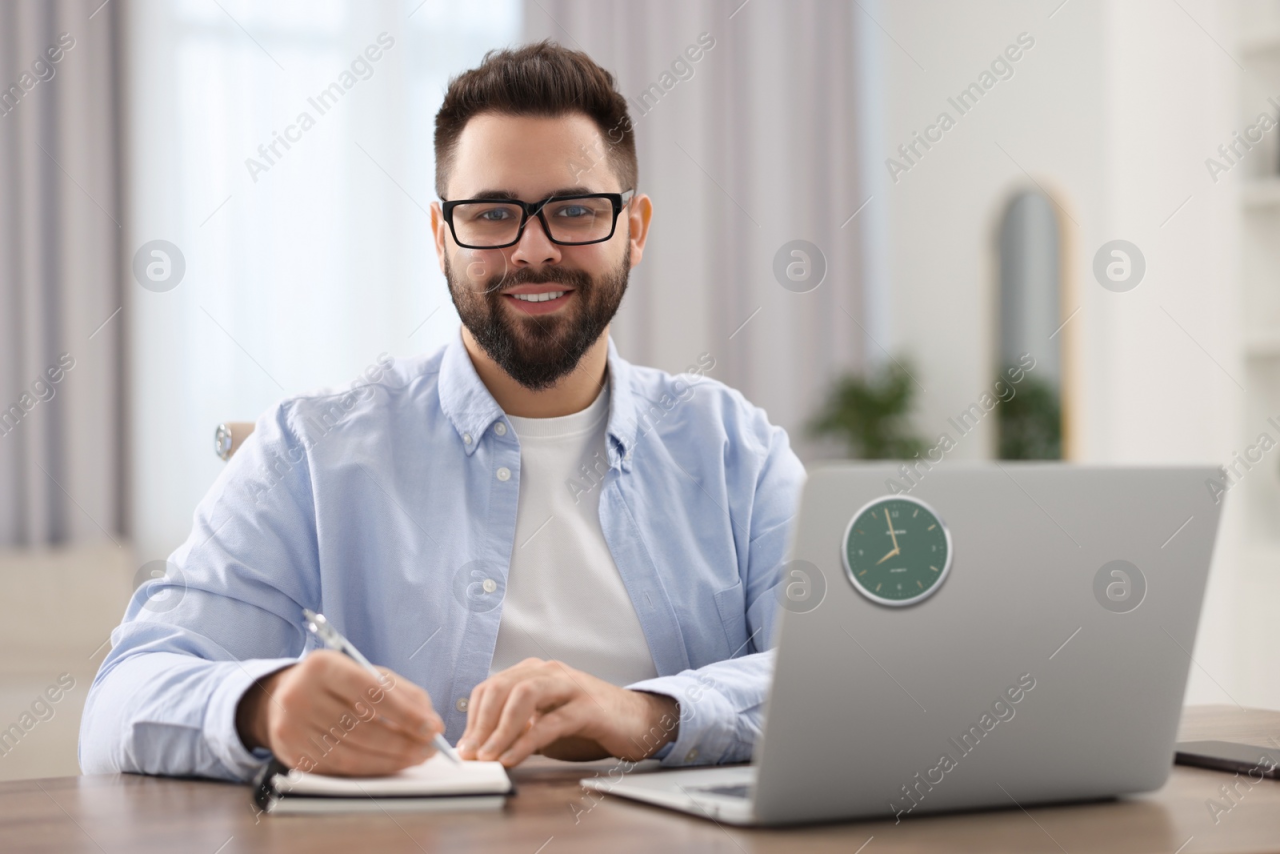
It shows 7,58
